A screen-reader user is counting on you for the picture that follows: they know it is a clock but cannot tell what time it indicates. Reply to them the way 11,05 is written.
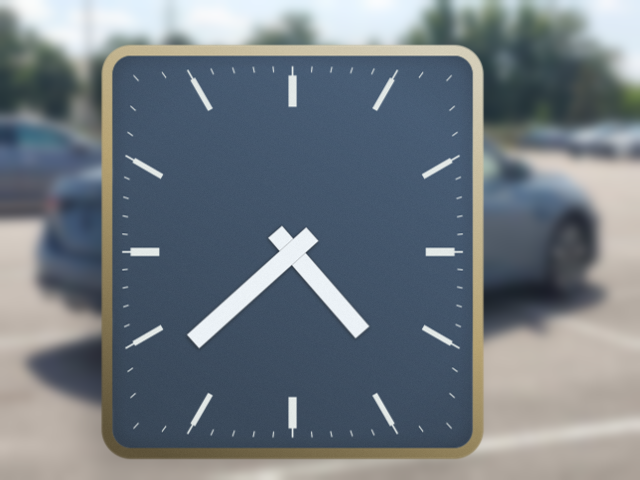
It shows 4,38
